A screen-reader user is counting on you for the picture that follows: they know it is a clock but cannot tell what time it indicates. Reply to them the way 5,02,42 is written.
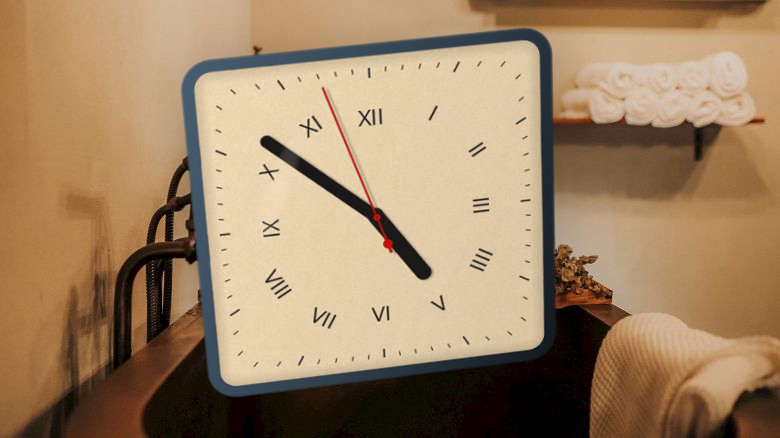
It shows 4,51,57
